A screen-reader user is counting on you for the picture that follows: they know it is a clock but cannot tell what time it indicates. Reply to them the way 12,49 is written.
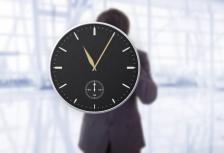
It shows 11,05
